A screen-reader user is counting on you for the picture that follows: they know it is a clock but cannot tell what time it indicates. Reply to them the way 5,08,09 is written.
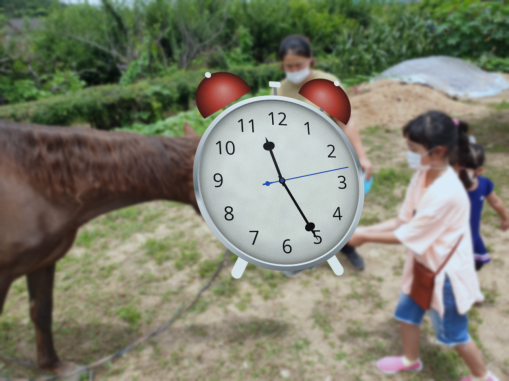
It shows 11,25,13
